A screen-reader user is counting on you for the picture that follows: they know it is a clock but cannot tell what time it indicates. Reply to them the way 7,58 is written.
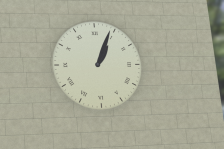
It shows 1,04
